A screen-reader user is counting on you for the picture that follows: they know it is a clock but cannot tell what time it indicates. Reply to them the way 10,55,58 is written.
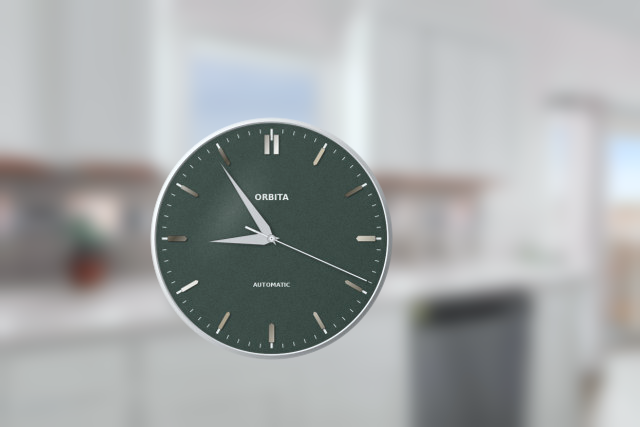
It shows 8,54,19
